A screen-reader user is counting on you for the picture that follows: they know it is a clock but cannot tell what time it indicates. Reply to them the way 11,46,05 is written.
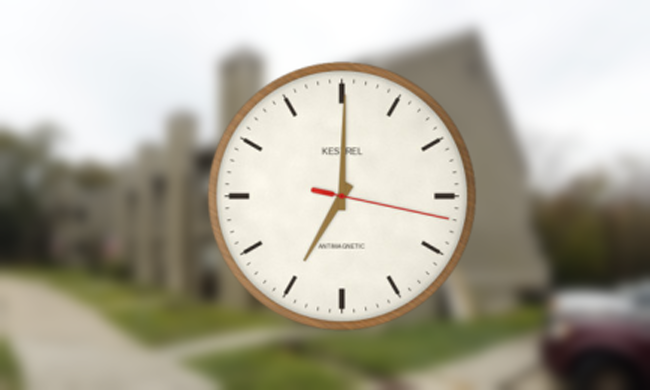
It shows 7,00,17
